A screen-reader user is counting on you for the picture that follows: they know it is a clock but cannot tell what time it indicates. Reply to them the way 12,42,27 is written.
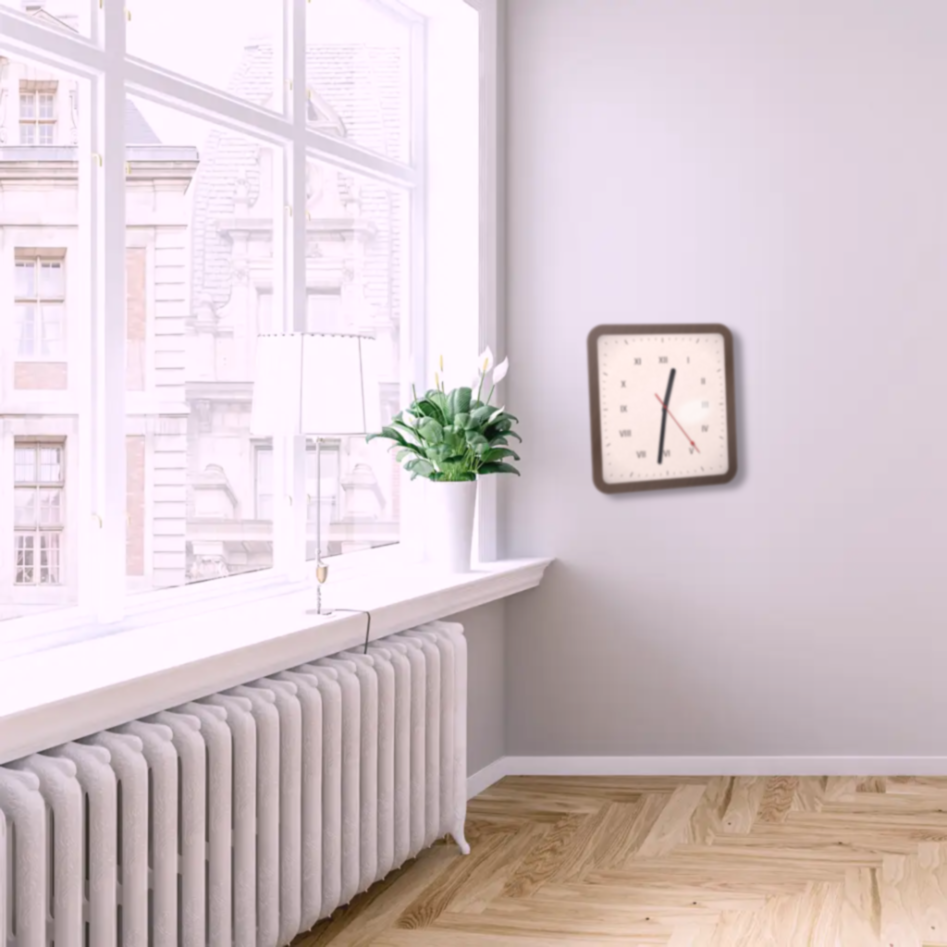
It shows 12,31,24
